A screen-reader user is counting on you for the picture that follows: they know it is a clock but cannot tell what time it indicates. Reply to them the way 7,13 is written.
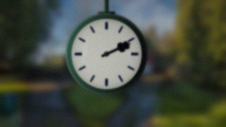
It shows 2,11
